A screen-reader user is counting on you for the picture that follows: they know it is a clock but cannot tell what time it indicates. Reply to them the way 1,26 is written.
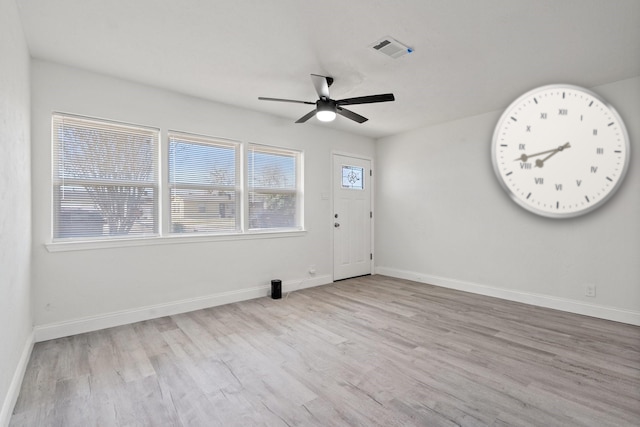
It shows 7,42
